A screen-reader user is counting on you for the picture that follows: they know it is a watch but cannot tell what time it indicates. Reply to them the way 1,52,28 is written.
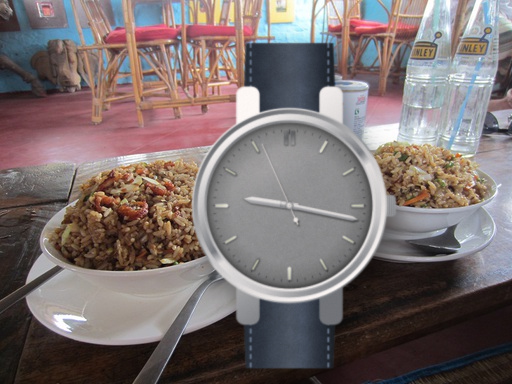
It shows 9,16,56
